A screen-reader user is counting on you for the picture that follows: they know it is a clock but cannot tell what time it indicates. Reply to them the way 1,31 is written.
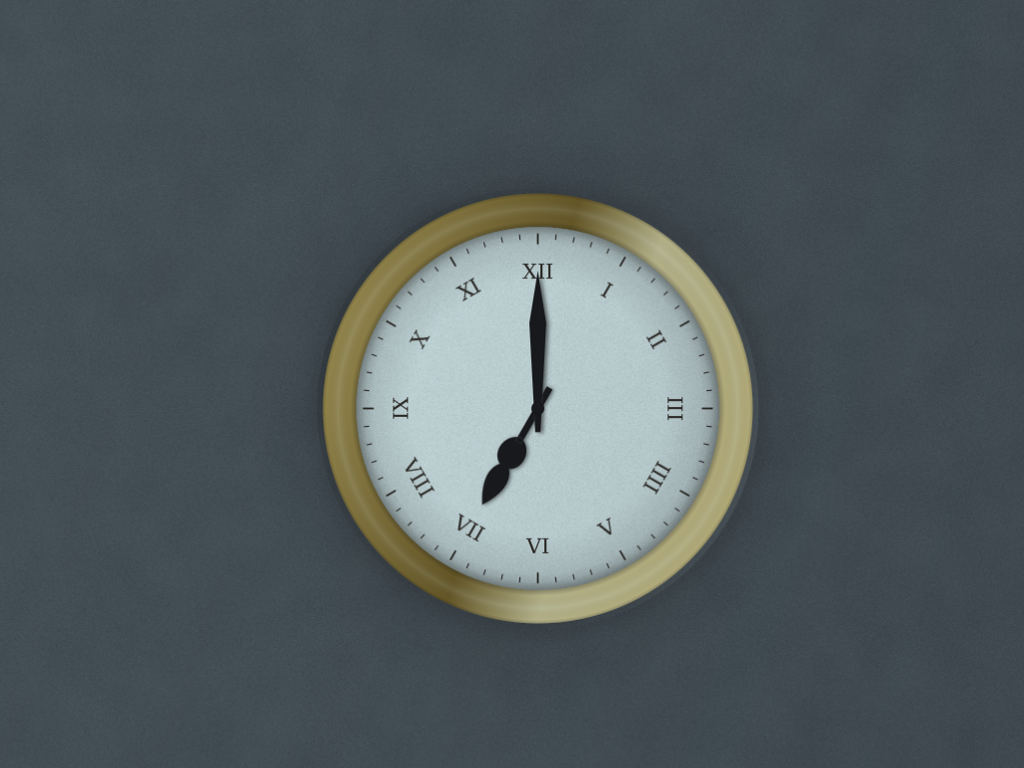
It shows 7,00
